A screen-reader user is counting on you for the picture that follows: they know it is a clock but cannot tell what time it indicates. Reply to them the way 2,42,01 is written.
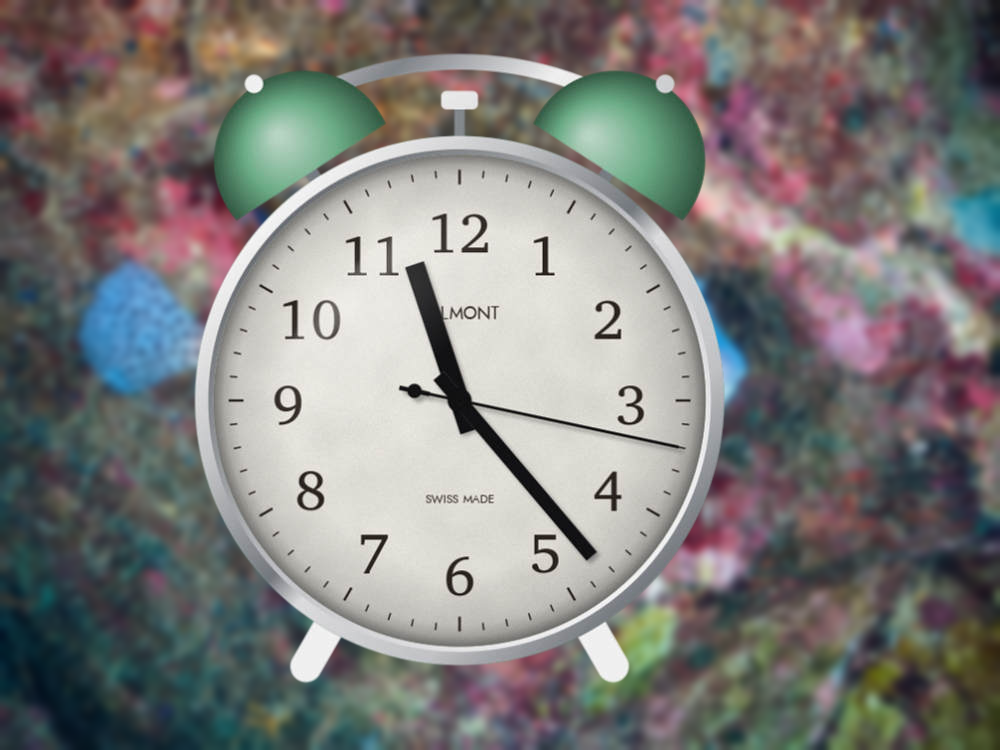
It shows 11,23,17
